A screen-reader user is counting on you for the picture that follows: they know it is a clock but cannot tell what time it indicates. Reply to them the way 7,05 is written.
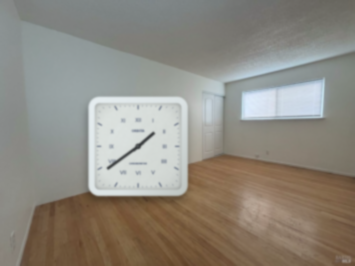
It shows 1,39
